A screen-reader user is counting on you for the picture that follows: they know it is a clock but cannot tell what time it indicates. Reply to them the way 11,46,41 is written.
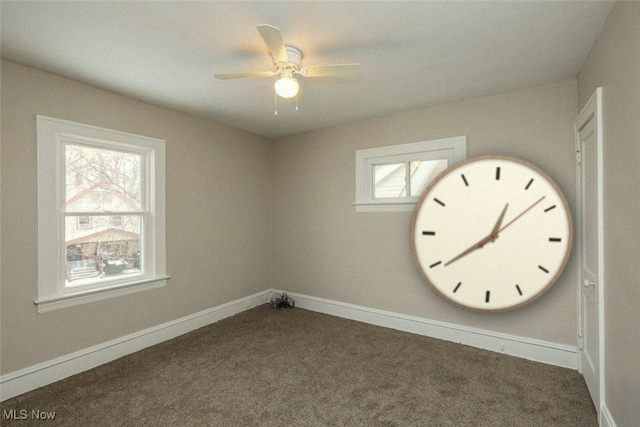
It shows 12,39,08
